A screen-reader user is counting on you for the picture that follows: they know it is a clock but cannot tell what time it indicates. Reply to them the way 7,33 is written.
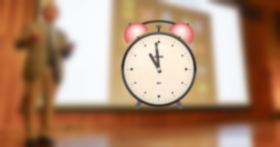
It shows 10,59
